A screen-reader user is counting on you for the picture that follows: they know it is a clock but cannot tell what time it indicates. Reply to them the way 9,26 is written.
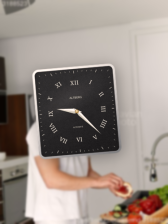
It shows 9,23
